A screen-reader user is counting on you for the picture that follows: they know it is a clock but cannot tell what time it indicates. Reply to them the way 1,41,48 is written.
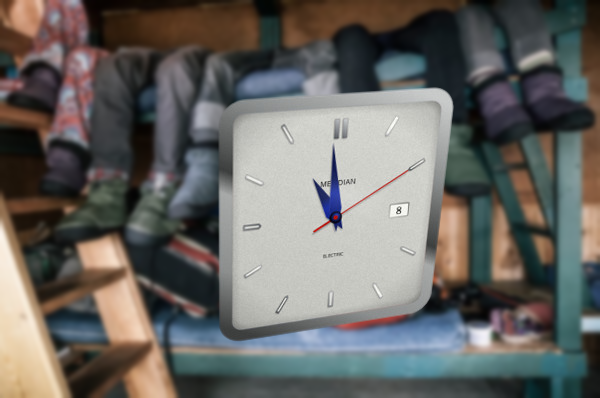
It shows 10,59,10
